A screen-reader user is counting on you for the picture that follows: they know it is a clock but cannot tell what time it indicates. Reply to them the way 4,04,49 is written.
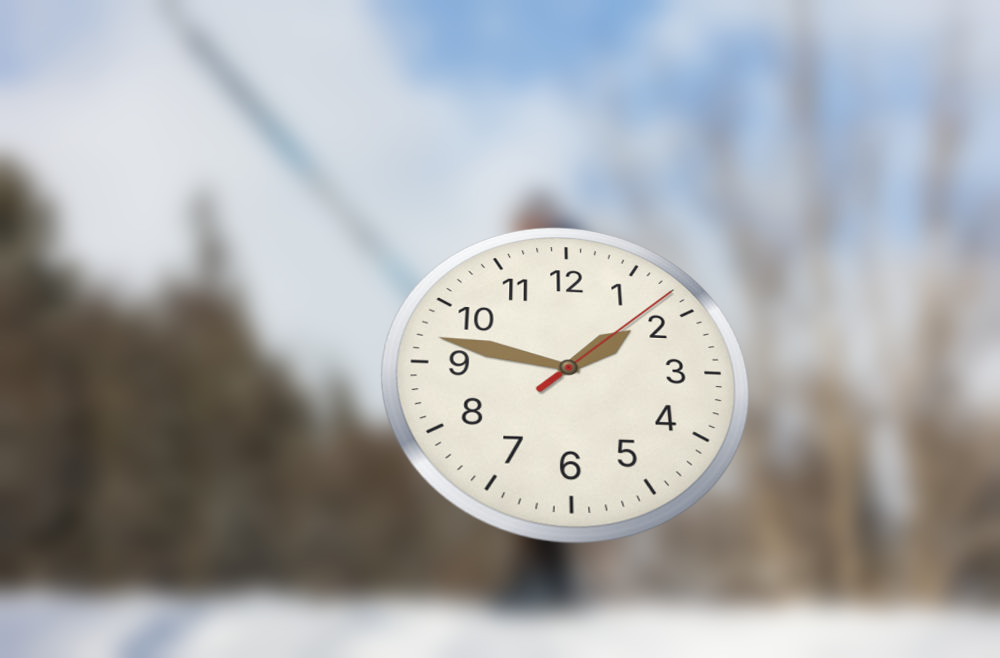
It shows 1,47,08
